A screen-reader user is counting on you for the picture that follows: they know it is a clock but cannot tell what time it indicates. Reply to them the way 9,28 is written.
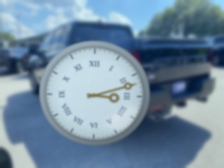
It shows 3,12
